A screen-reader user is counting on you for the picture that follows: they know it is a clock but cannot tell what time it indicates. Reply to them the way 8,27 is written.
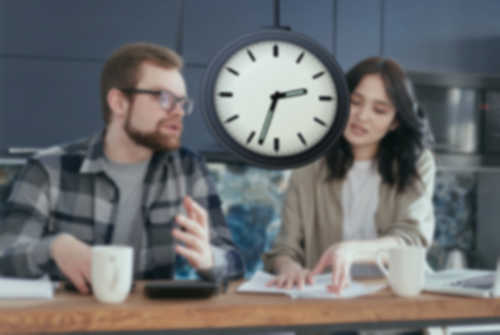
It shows 2,33
